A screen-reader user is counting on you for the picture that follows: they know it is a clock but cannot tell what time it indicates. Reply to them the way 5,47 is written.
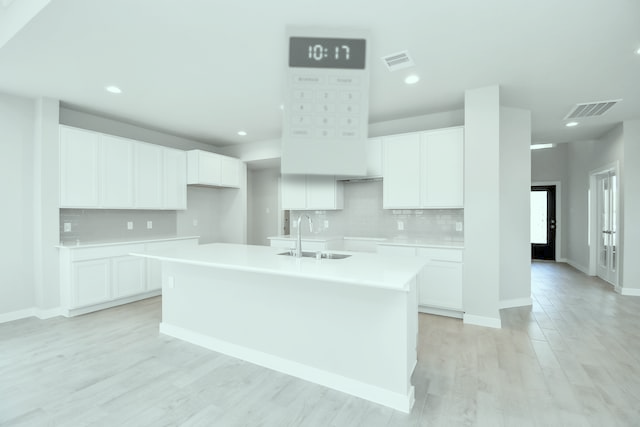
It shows 10,17
